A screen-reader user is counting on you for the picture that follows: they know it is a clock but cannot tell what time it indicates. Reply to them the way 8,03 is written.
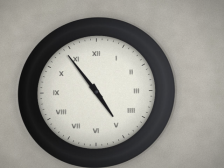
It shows 4,54
